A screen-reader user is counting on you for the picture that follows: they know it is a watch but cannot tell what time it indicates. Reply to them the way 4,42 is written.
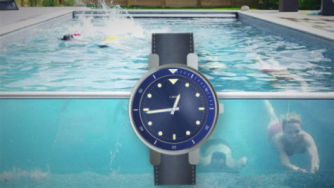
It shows 12,44
